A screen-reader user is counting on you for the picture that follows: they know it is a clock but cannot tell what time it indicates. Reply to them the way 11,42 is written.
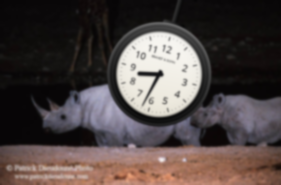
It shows 8,32
